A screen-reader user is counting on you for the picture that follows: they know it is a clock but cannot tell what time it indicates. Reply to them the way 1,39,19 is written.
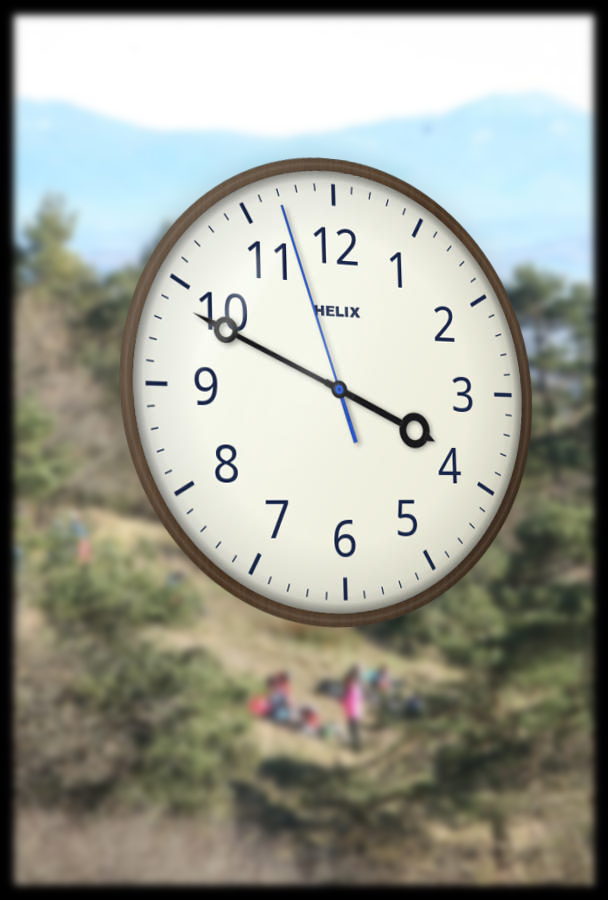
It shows 3,48,57
